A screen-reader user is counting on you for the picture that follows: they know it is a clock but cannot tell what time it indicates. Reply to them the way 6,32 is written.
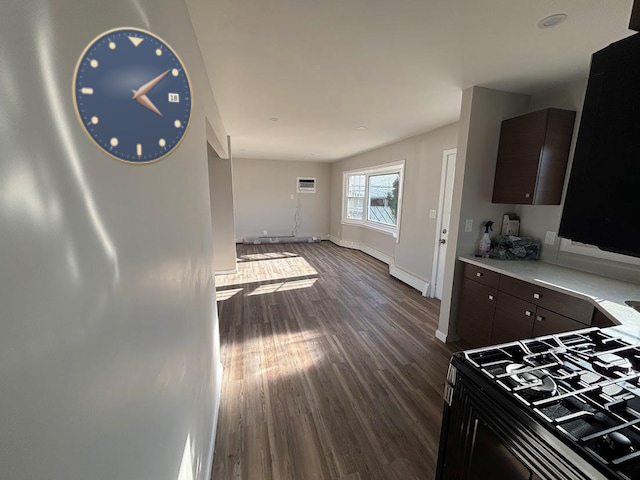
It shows 4,09
